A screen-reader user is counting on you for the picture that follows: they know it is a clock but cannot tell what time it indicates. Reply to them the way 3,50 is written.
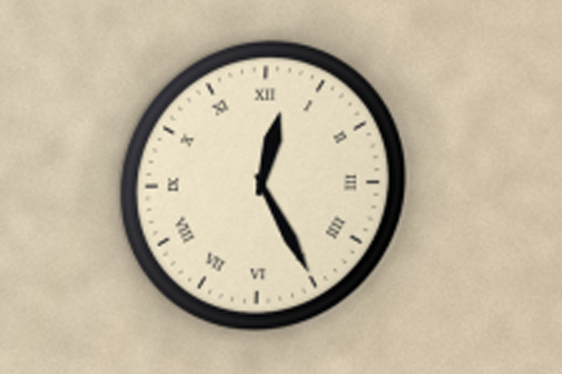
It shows 12,25
